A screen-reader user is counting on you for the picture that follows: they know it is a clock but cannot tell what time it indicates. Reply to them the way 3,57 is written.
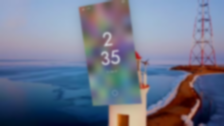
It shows 2,35
